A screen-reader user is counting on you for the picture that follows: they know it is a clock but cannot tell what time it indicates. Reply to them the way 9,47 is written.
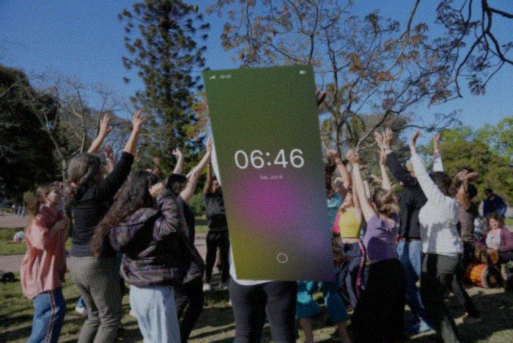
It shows 6,46
